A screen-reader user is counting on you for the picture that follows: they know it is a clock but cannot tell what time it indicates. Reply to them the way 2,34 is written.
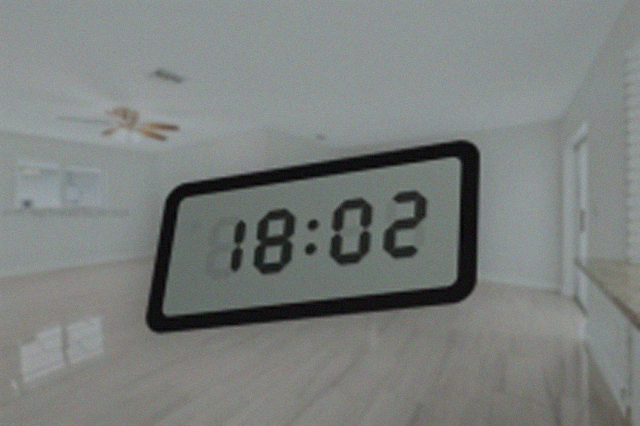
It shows 18,02
